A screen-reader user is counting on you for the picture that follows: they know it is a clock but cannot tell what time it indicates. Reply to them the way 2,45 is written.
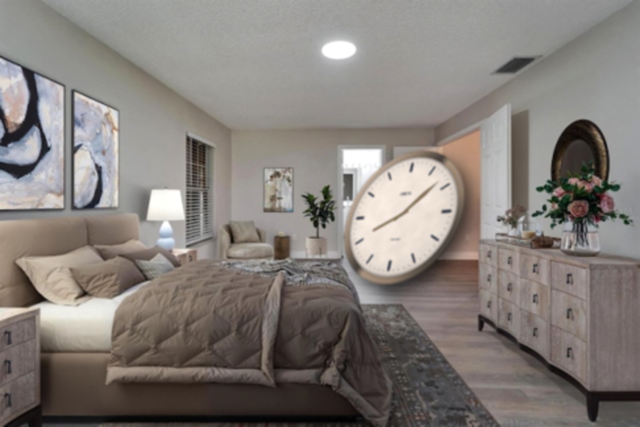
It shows 8,08
